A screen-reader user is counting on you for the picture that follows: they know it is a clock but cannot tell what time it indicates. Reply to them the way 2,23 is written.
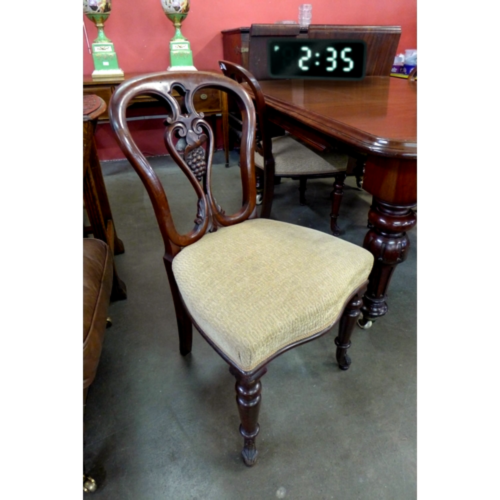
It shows 2,35
